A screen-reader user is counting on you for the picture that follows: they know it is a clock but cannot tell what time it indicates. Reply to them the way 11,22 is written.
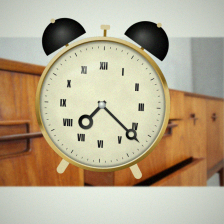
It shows 7,22
